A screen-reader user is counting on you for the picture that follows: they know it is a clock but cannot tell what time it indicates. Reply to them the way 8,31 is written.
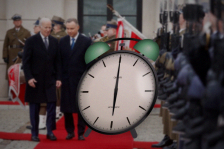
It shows 6,00
